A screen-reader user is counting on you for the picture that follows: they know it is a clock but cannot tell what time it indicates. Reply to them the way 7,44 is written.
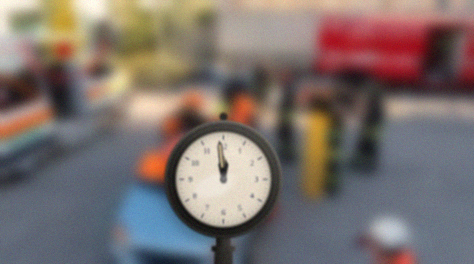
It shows 11,59
